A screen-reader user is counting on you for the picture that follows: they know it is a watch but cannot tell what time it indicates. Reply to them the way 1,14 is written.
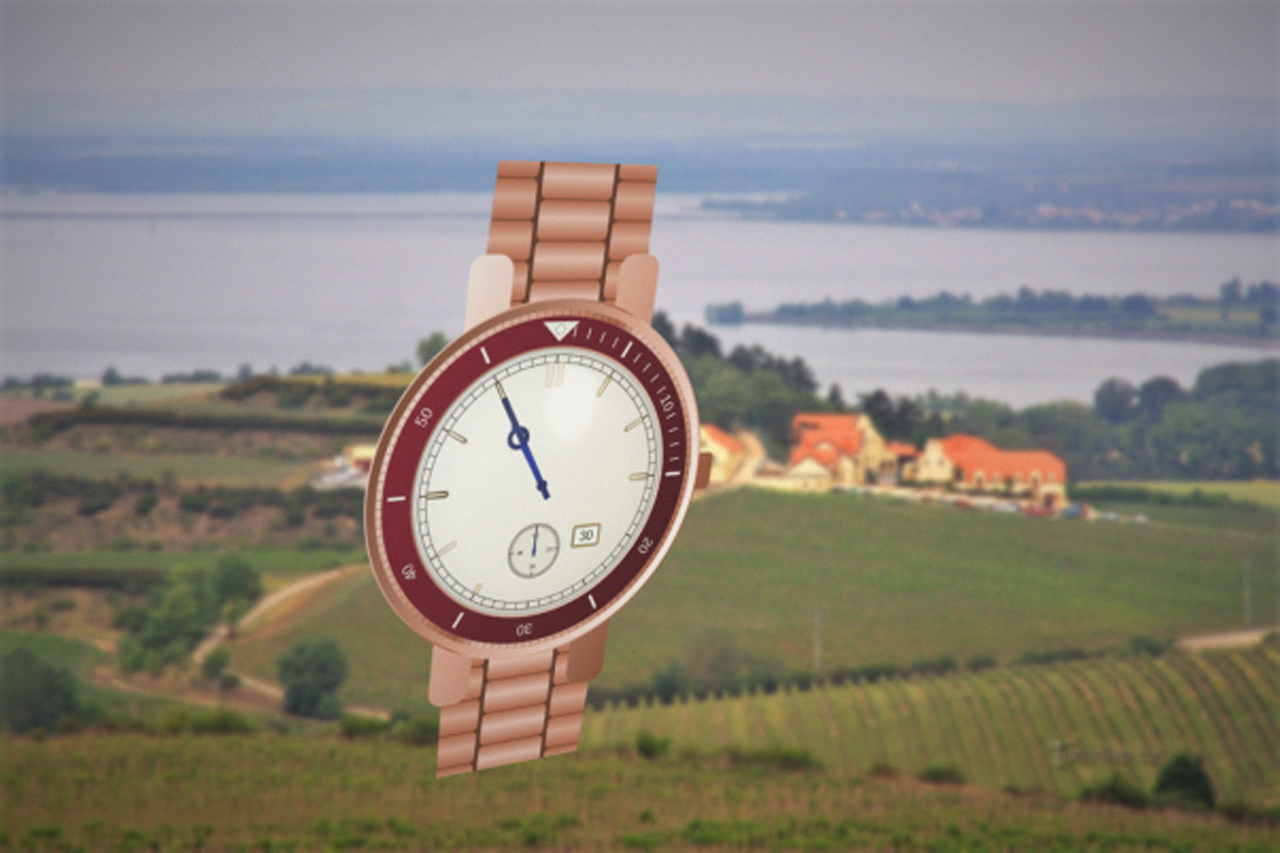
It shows 10,55
